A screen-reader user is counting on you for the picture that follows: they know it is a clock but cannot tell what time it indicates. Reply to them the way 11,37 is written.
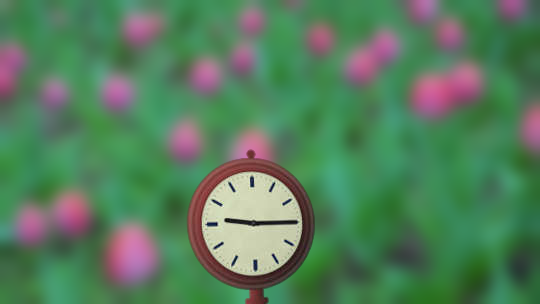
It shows 9,15
